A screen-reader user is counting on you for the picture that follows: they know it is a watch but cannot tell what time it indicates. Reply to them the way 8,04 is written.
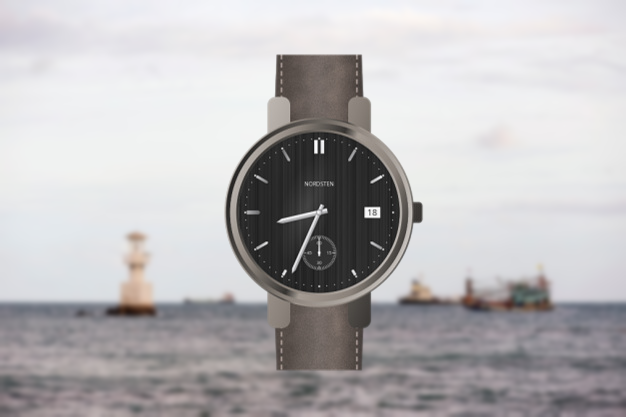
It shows 8,34
